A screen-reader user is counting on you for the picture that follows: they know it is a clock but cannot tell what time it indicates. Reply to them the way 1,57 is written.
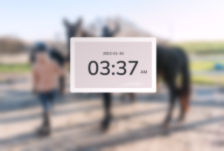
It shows 3,37
